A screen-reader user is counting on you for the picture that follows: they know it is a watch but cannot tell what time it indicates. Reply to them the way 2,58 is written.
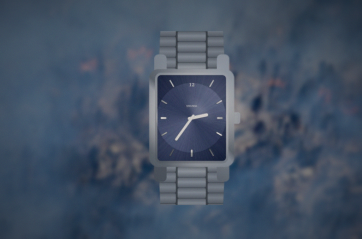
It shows 2,36
